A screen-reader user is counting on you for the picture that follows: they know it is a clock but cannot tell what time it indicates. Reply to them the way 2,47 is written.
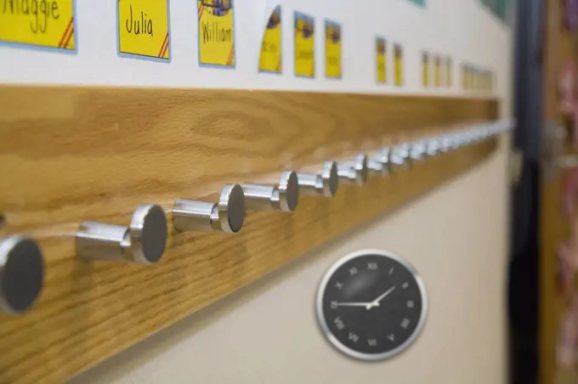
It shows 1,45
